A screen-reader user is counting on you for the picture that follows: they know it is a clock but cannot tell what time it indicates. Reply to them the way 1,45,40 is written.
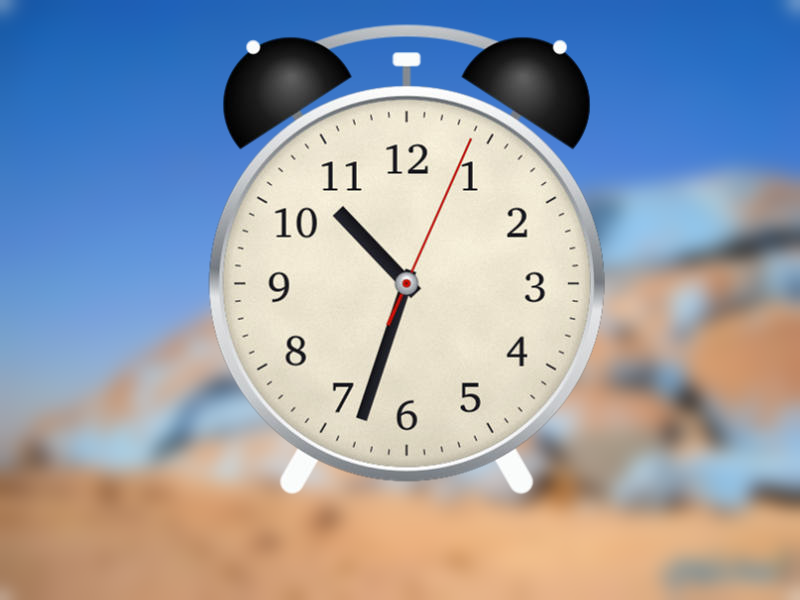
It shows 10,33,04
